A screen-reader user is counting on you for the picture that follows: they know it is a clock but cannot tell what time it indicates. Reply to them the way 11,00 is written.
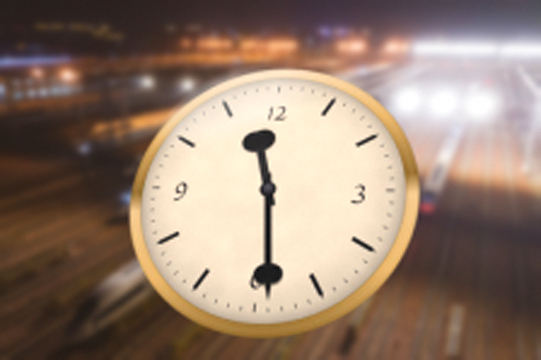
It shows 11,29
